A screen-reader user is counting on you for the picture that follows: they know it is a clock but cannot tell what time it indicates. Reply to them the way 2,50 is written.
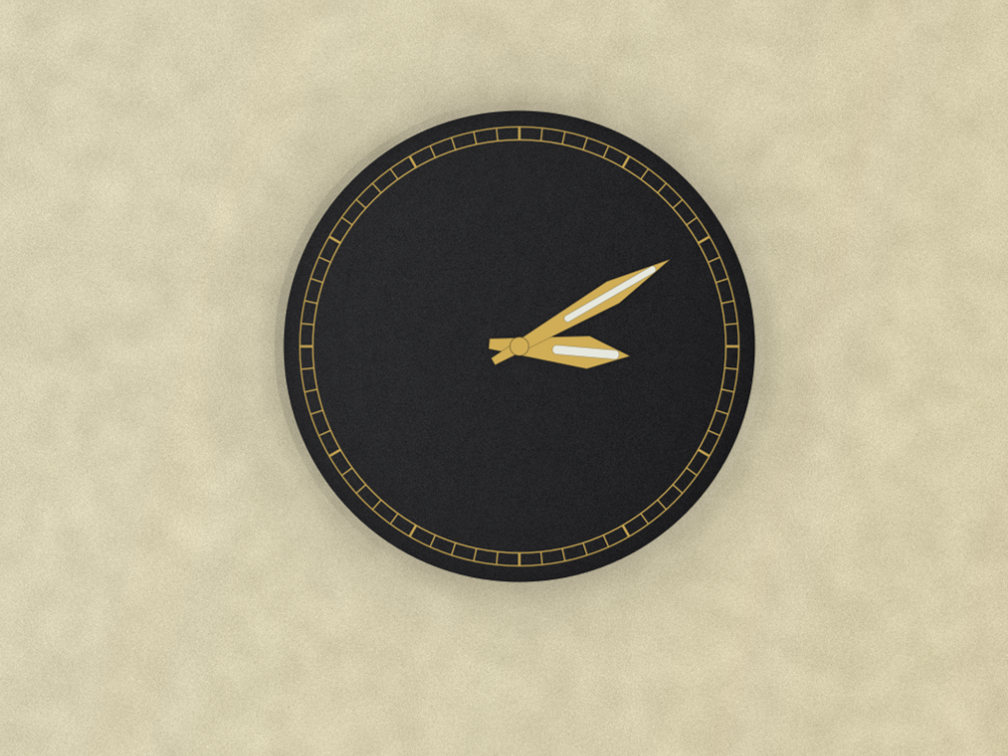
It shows 3,10
